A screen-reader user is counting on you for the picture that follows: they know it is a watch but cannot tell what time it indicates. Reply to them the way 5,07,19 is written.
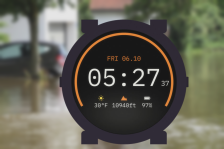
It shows 5,27,37
